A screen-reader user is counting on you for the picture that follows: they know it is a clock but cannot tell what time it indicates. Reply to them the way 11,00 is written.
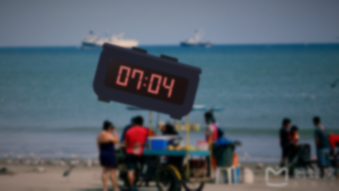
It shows 7,04
